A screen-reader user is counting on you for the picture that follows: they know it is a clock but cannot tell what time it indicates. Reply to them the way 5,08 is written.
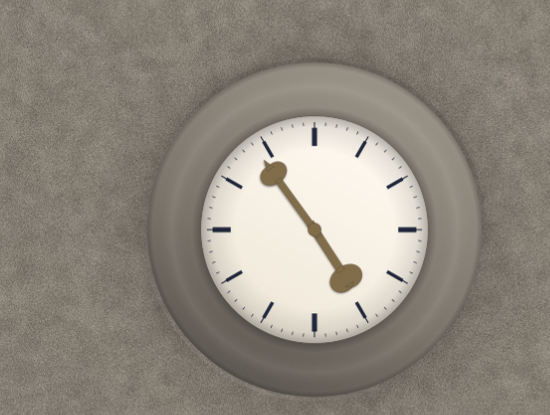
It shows 4,54
